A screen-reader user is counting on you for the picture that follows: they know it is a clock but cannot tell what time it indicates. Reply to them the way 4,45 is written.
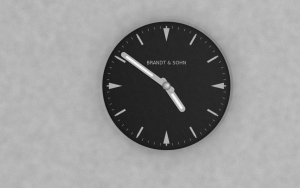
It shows 4,51
